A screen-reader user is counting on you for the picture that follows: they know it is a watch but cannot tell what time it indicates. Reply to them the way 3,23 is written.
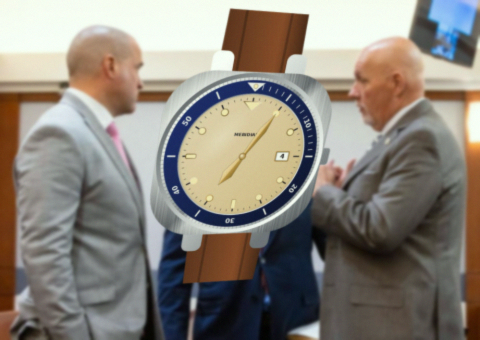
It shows 7,05
